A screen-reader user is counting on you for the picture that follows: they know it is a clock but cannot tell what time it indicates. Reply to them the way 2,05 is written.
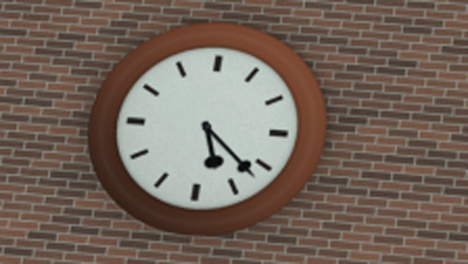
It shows 5,22
